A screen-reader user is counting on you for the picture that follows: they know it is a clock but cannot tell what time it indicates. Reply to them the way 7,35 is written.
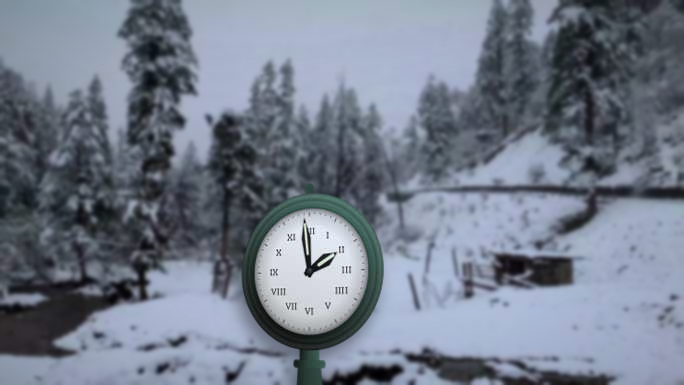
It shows 1,59
